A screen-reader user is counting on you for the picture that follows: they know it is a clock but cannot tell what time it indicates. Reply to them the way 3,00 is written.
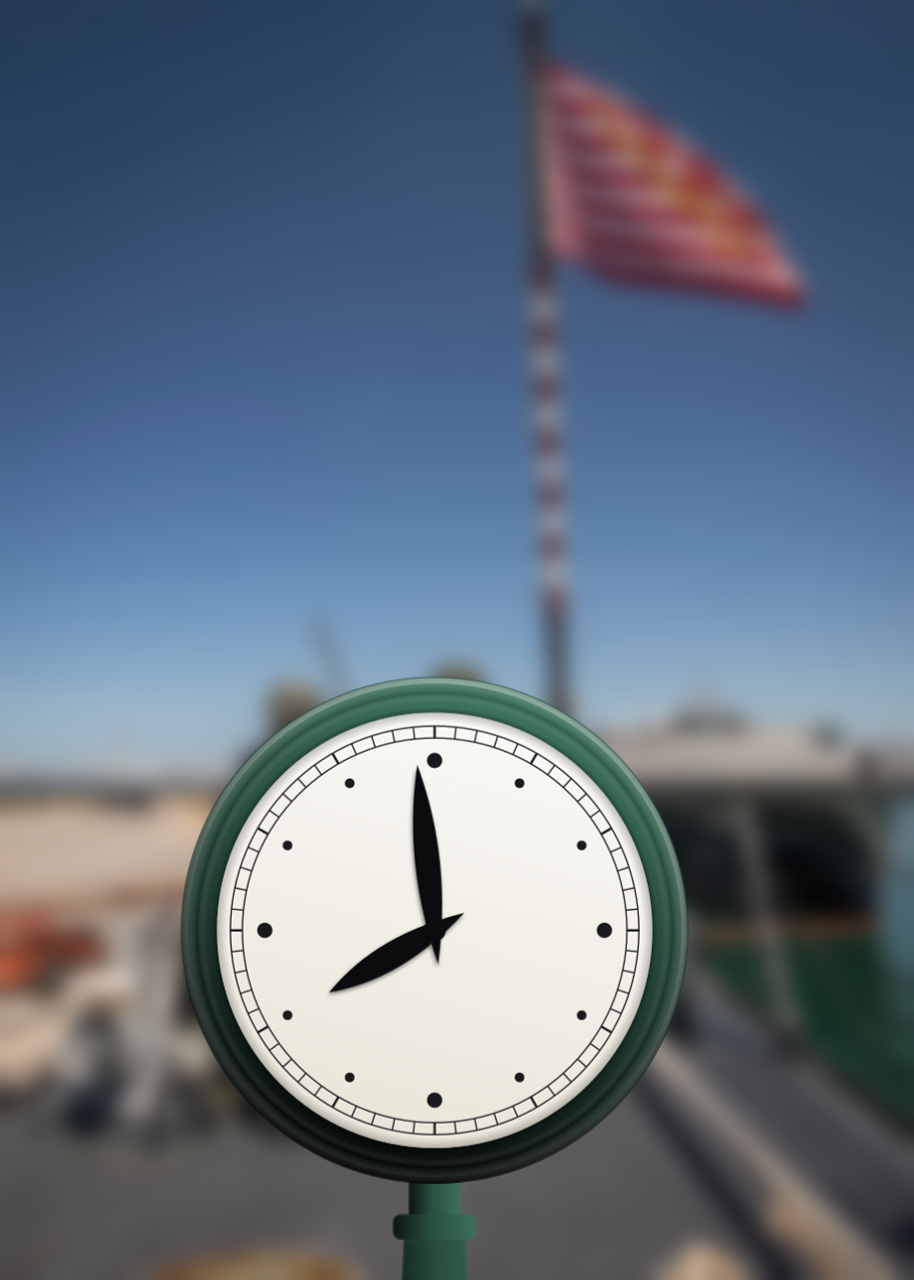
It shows 7,59
